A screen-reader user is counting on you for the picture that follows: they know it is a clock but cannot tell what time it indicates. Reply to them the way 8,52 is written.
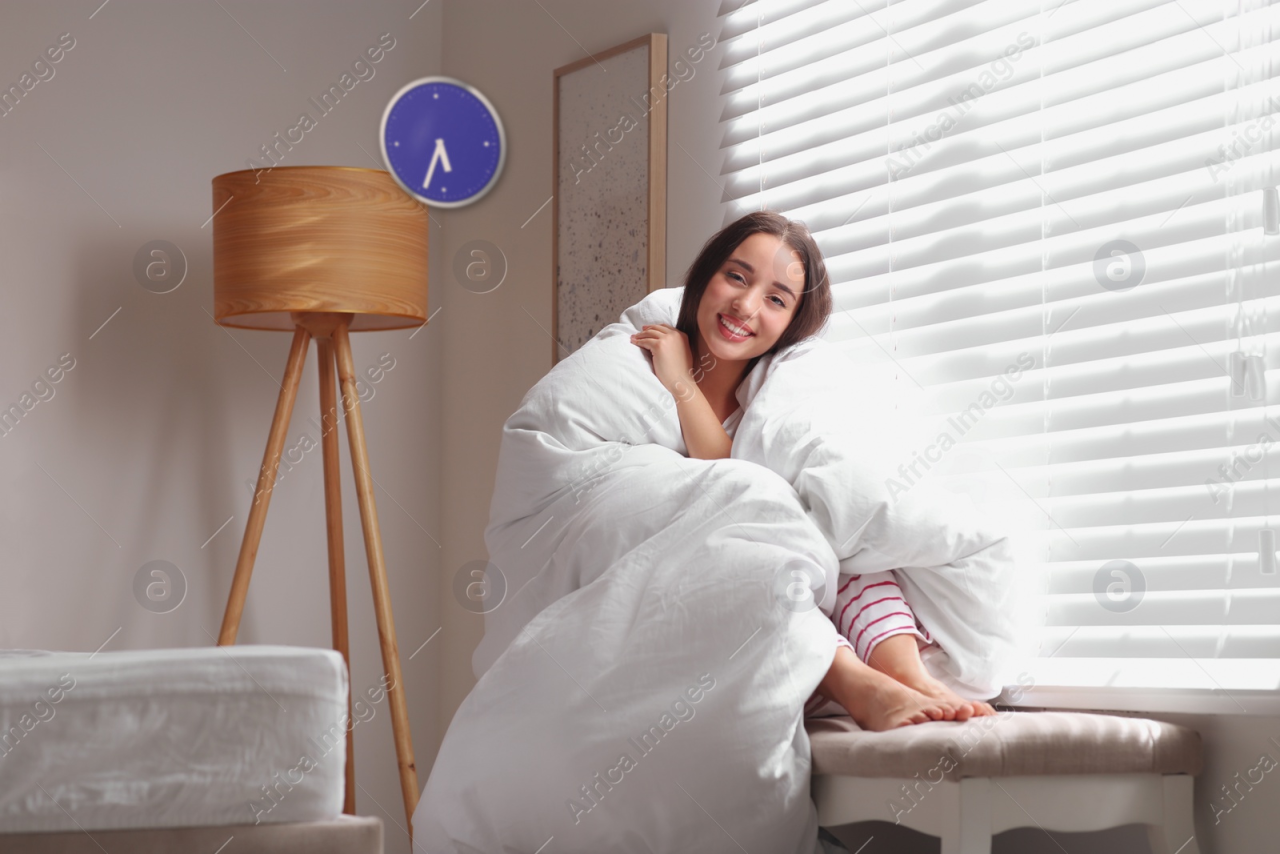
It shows 5,34
